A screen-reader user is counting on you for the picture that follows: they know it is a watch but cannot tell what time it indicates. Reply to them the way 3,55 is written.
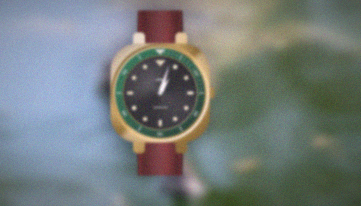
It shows 1,03
